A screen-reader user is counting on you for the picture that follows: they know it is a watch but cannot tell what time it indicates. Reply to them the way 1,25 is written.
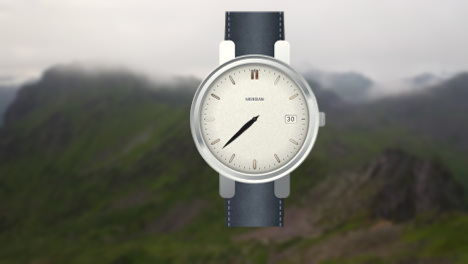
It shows 7,38
